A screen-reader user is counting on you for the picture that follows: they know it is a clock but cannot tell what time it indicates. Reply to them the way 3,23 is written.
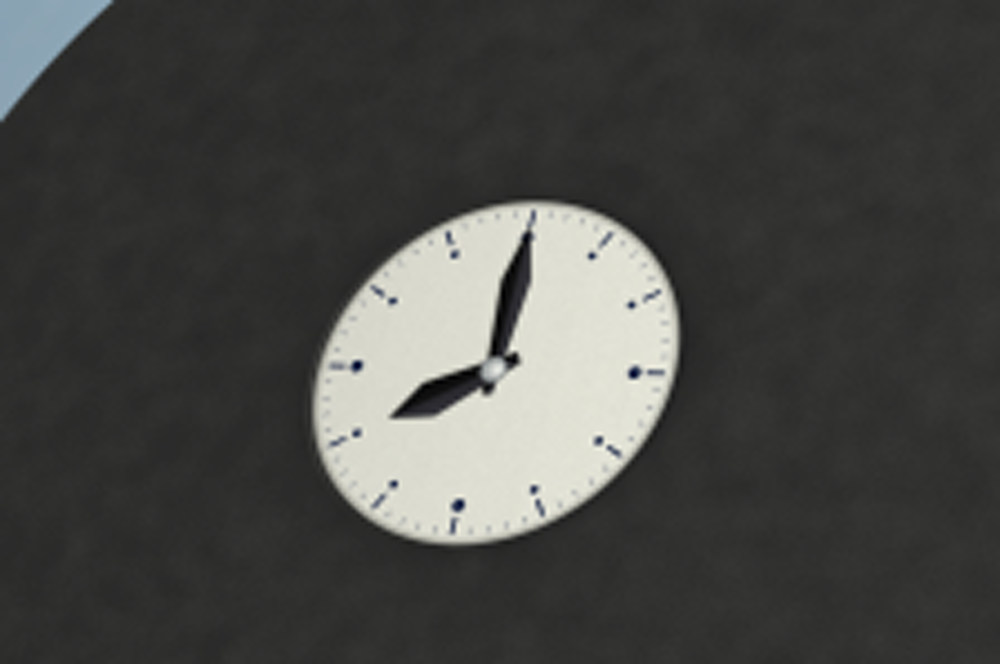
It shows 8,00
